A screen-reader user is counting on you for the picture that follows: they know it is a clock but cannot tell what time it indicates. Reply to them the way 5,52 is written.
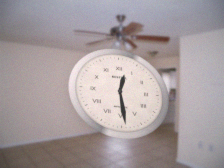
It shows 12,29
